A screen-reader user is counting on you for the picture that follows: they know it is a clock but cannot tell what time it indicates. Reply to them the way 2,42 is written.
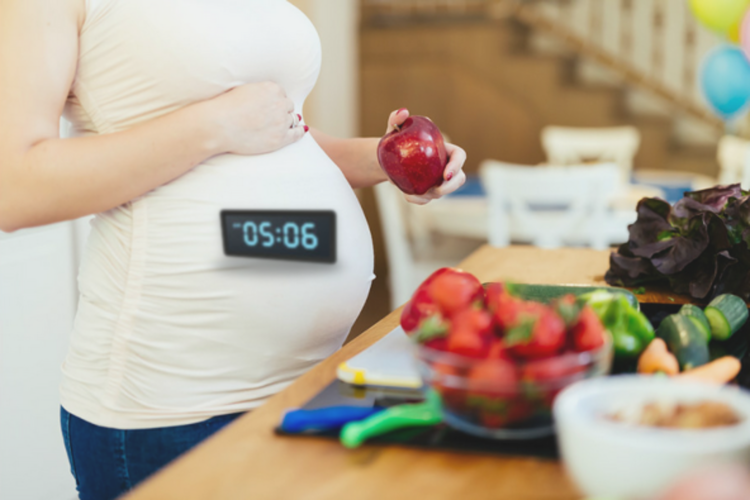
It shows 5,06
